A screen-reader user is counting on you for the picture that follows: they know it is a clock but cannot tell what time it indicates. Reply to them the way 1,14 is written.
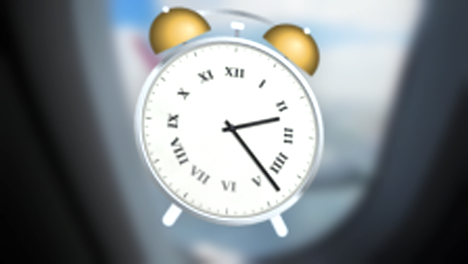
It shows 2,23
